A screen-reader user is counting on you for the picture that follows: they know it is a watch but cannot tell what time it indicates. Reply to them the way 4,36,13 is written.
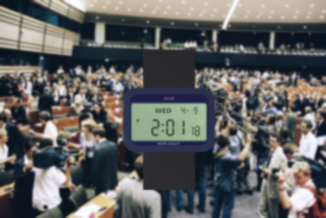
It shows 2,01,18
